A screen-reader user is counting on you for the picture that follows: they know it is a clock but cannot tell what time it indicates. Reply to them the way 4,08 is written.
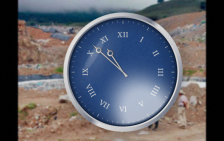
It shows 10,52
